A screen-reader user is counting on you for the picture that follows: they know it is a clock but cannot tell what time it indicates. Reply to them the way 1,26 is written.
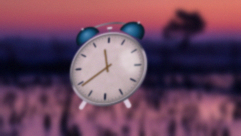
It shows 11,39
